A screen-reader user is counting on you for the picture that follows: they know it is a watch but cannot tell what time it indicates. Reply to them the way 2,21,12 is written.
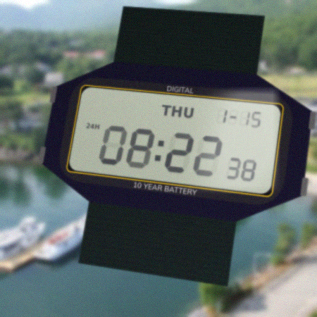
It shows 8,22,38
